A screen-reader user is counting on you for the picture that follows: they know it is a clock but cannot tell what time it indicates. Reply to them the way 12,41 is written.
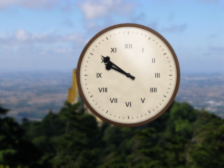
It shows 9,51
